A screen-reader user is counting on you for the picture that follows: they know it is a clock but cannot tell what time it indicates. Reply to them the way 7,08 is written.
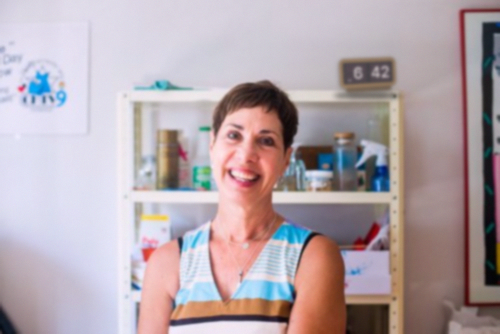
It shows 6,42
